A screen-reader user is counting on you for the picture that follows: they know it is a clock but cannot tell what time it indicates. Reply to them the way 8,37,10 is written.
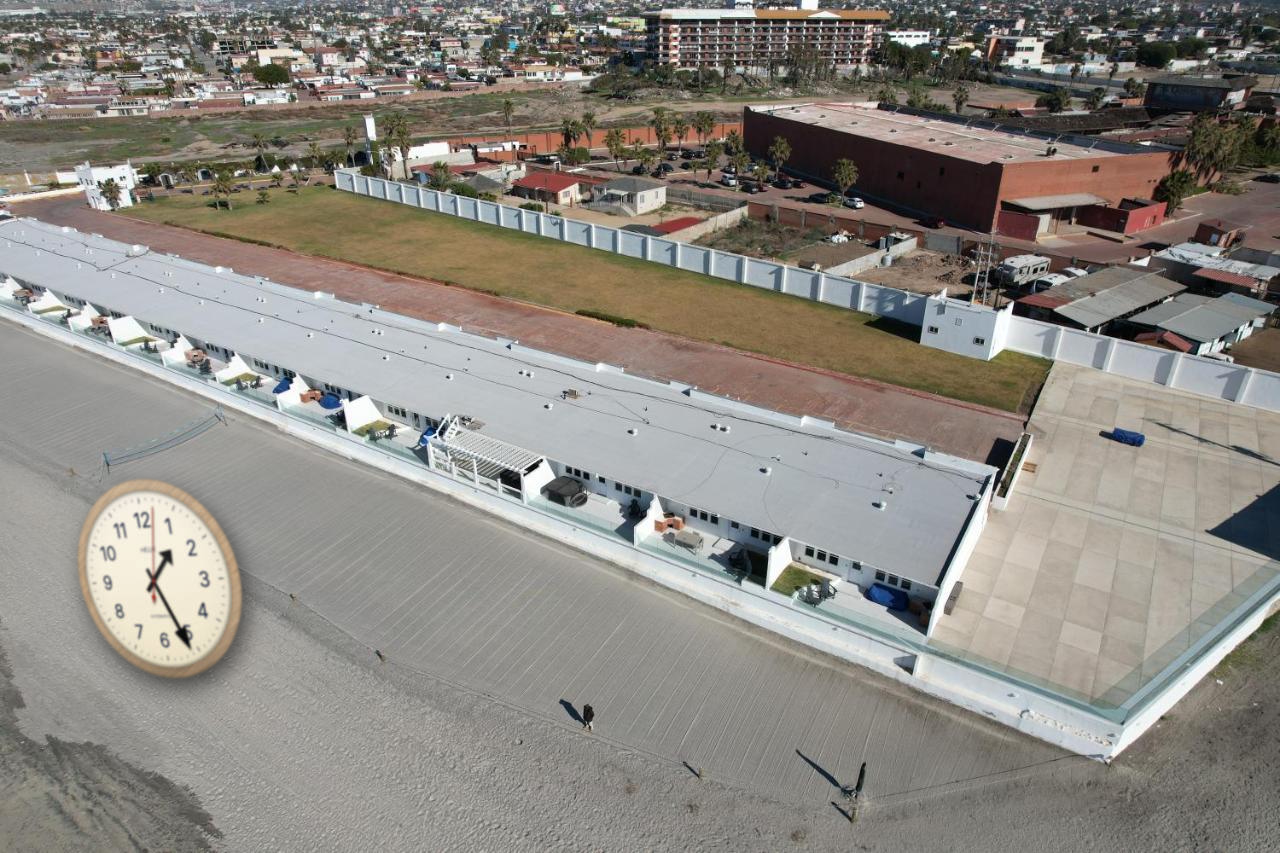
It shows 1,26,02
